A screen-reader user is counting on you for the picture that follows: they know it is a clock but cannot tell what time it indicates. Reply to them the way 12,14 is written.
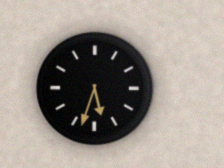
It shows 5,33
